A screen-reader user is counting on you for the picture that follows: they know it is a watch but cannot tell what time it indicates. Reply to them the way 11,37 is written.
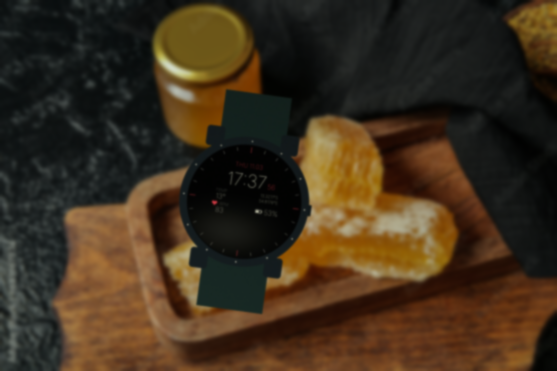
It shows 17,37
